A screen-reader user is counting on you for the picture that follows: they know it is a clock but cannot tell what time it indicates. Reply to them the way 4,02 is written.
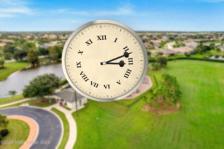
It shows 3,12
